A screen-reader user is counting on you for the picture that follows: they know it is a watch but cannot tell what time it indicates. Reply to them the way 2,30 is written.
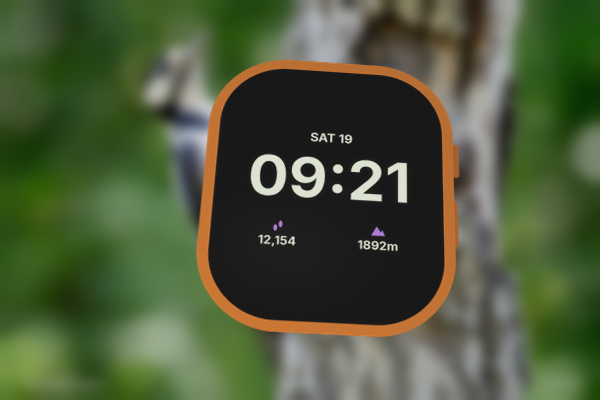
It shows 9,21
